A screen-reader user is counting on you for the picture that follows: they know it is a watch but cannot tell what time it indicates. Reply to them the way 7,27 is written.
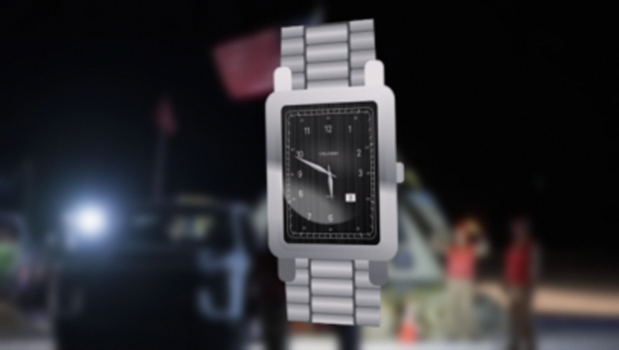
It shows 5,49
